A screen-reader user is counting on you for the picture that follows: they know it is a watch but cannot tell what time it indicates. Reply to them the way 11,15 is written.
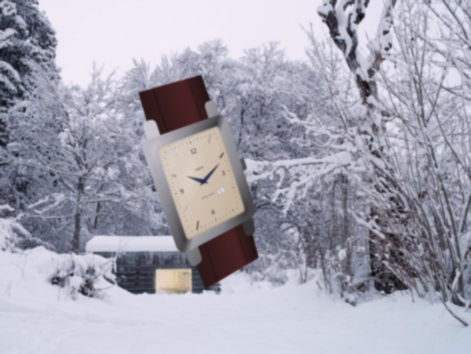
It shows 10,11
